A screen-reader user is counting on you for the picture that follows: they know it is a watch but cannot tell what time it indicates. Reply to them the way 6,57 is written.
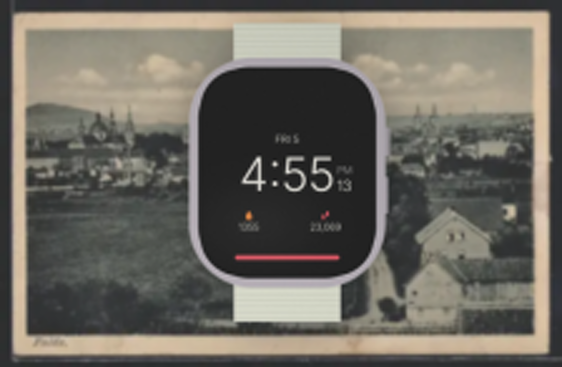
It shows 4,55
